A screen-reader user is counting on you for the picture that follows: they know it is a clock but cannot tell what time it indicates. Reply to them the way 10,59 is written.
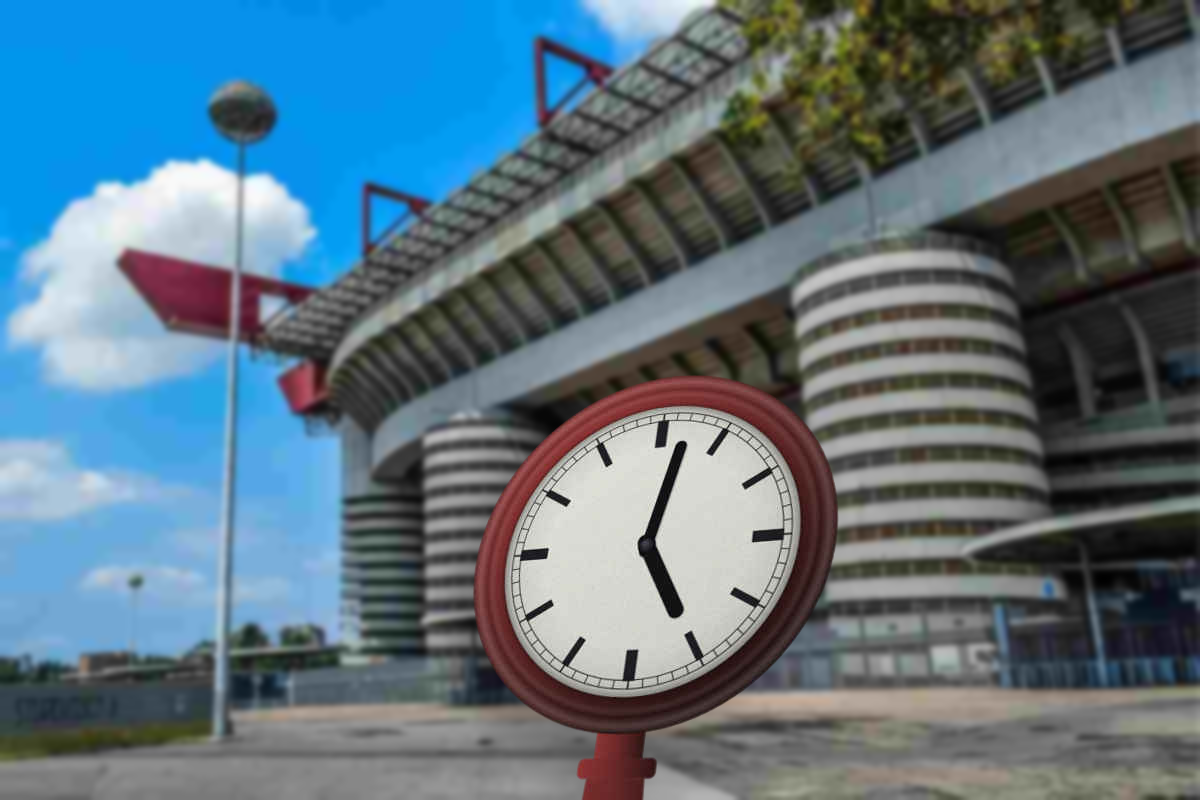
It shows 5,02
